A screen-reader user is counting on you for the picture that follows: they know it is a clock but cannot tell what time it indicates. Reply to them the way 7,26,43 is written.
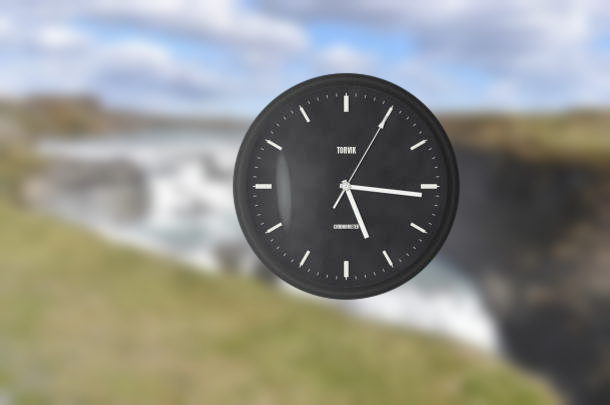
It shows 5,16,05
